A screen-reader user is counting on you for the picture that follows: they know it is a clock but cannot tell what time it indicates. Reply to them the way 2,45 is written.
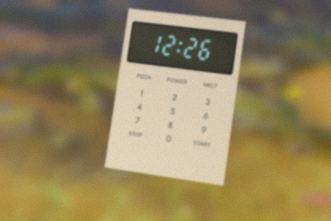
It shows 12,26
